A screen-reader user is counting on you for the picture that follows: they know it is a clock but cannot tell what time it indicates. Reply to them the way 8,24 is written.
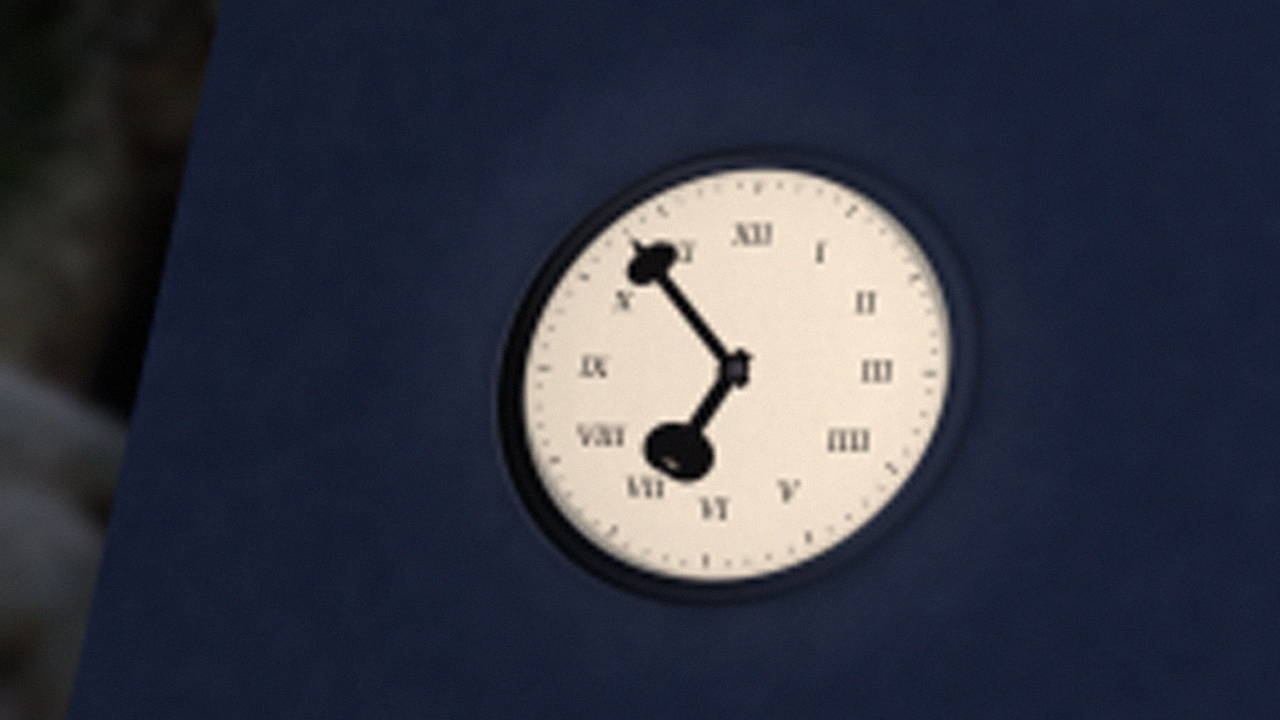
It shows 6,53
